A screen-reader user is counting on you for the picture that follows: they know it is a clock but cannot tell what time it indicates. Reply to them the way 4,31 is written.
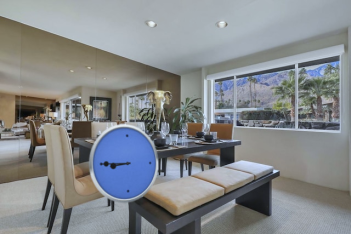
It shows 8,45
